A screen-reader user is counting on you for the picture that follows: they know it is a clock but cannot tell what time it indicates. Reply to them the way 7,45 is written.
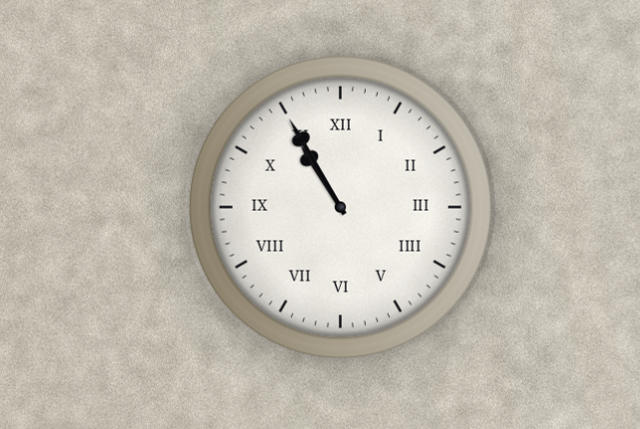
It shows 10,55
